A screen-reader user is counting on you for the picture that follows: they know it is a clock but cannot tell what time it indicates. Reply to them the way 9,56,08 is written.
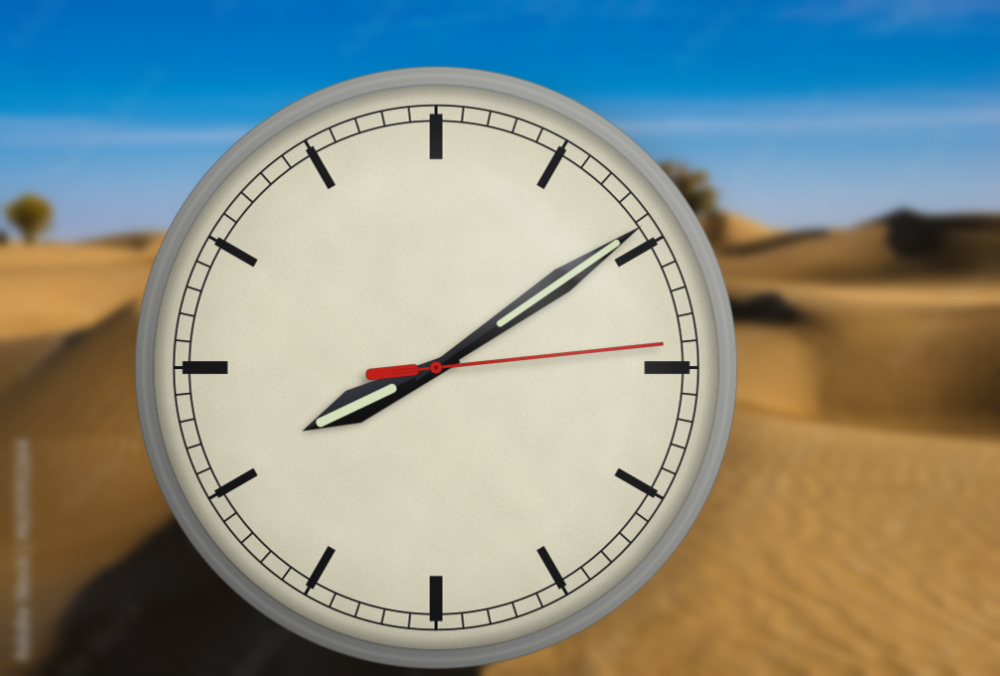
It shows 8,09,14
